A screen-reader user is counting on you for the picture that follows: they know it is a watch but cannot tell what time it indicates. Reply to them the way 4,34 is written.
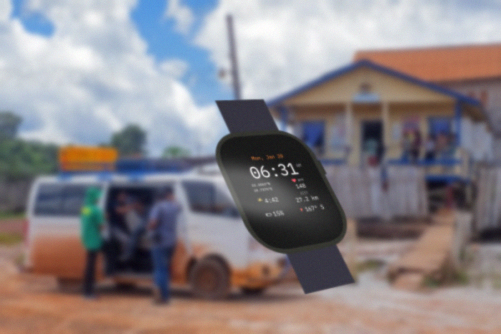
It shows 6,31
